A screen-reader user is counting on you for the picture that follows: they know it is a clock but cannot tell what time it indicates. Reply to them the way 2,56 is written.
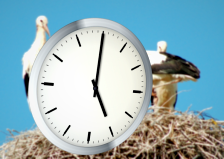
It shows 5,00
